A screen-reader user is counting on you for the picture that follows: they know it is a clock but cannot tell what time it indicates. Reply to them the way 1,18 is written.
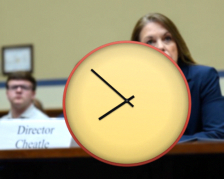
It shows 7,52
